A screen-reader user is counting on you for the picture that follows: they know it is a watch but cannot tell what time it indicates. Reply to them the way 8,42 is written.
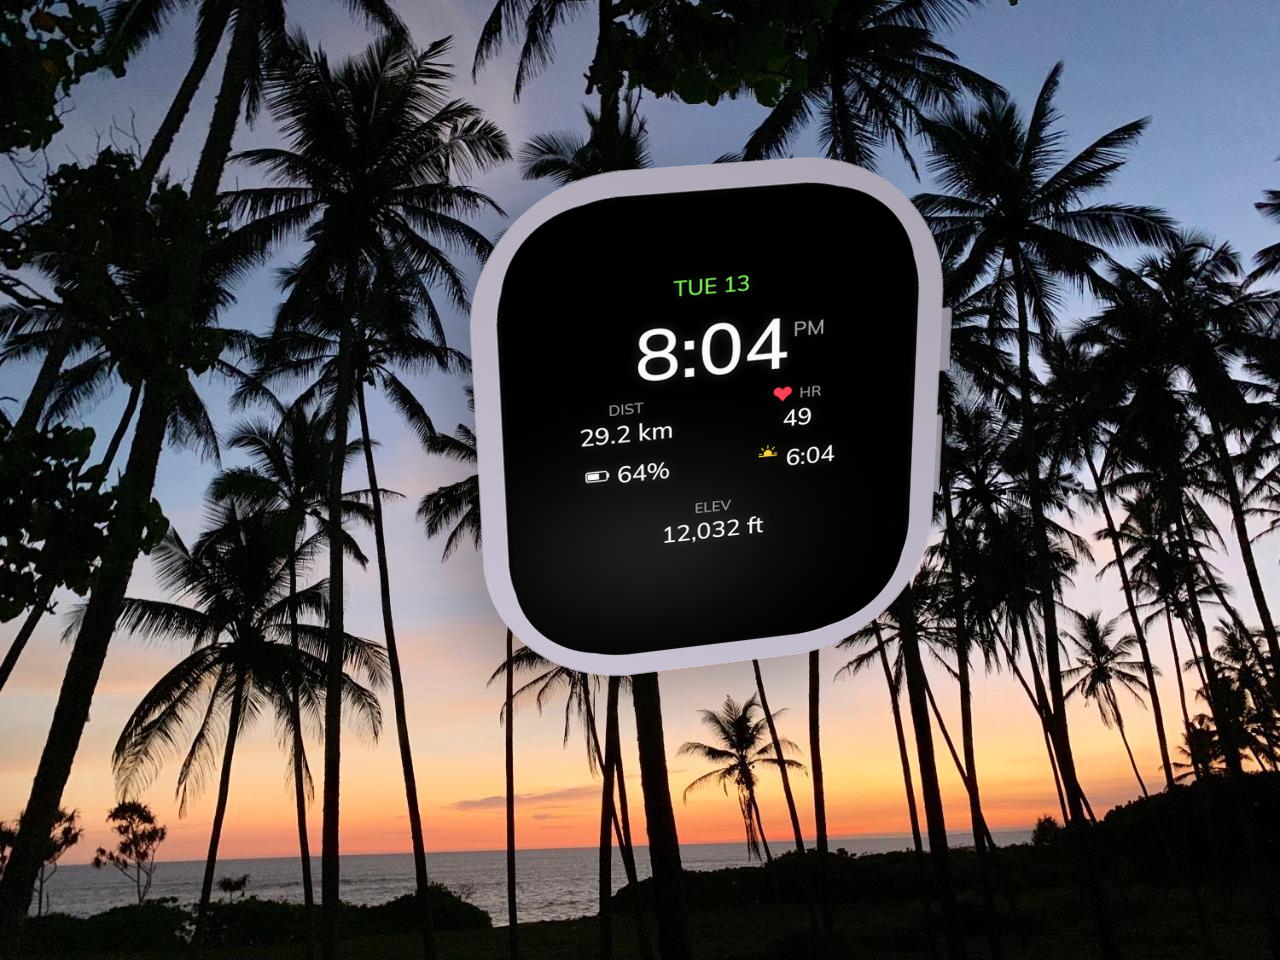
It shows 8,04
